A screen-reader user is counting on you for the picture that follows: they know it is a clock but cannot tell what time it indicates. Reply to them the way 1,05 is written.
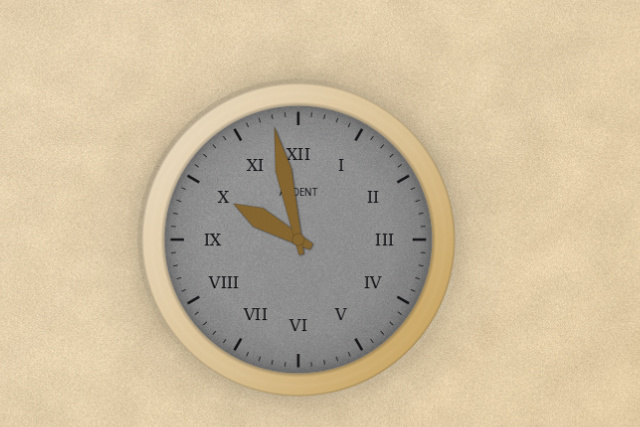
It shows 9,58
